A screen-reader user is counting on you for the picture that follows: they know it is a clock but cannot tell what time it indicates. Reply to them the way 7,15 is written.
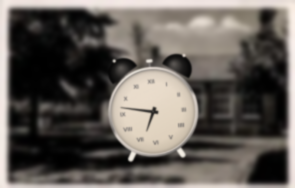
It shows 6,47
